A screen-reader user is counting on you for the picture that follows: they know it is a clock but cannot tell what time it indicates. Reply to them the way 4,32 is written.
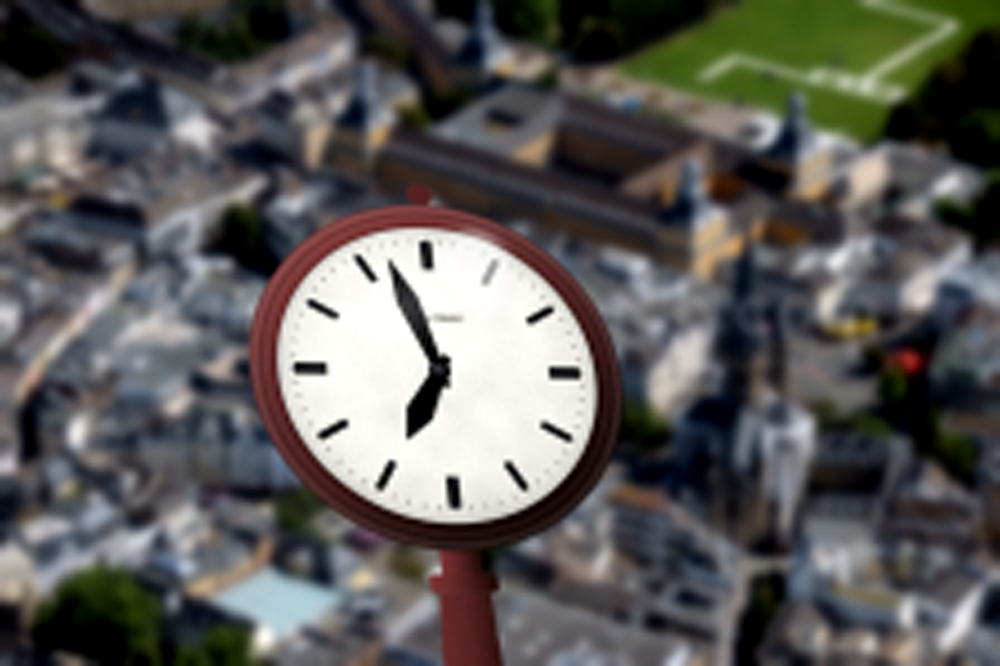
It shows 6,57
